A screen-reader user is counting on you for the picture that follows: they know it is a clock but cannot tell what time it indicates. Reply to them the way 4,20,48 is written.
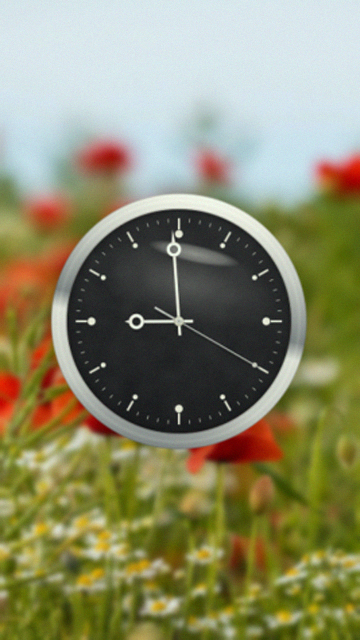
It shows 8,59,20
